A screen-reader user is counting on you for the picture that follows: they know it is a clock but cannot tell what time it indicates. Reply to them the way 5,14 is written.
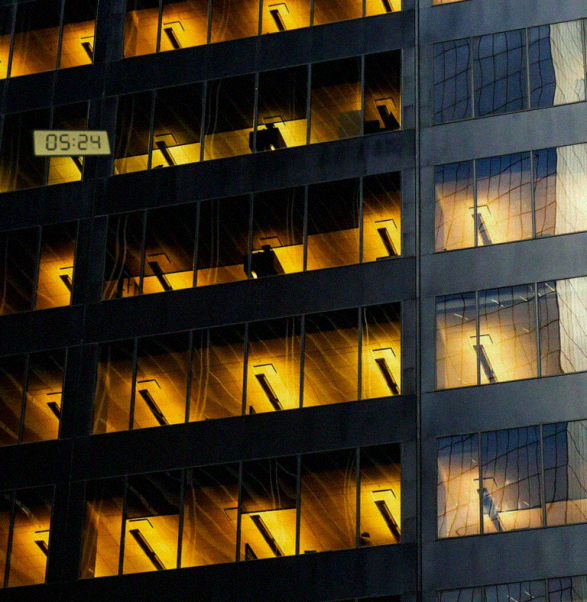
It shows 5,24
